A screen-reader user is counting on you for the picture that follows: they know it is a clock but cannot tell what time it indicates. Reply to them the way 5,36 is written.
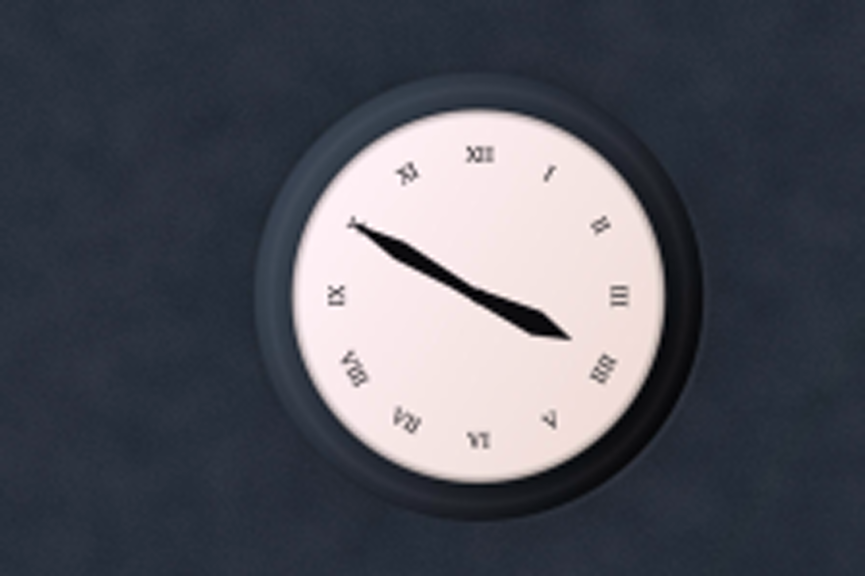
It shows 3,50
